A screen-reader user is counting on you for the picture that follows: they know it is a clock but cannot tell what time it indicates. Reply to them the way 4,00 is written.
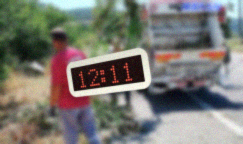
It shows 12,11
